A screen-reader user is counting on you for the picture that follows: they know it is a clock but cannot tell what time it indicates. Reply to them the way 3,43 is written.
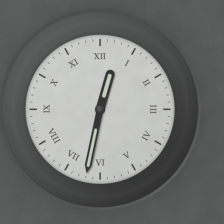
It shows 12,32
